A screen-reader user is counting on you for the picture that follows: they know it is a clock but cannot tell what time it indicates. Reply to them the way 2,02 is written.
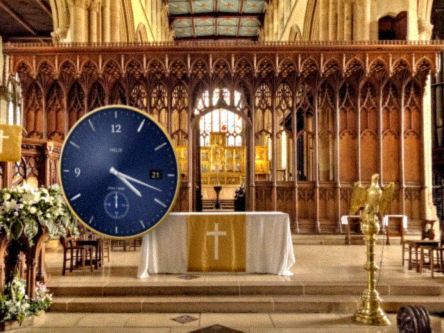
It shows 4,18
